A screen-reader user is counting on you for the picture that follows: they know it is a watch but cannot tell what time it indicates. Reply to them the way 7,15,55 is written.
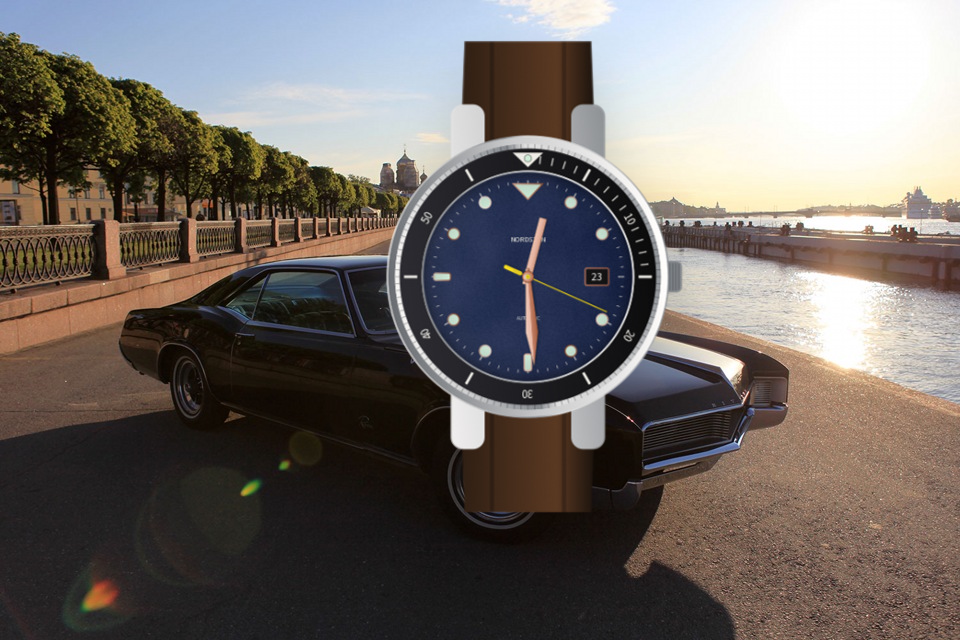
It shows 12,29,19
